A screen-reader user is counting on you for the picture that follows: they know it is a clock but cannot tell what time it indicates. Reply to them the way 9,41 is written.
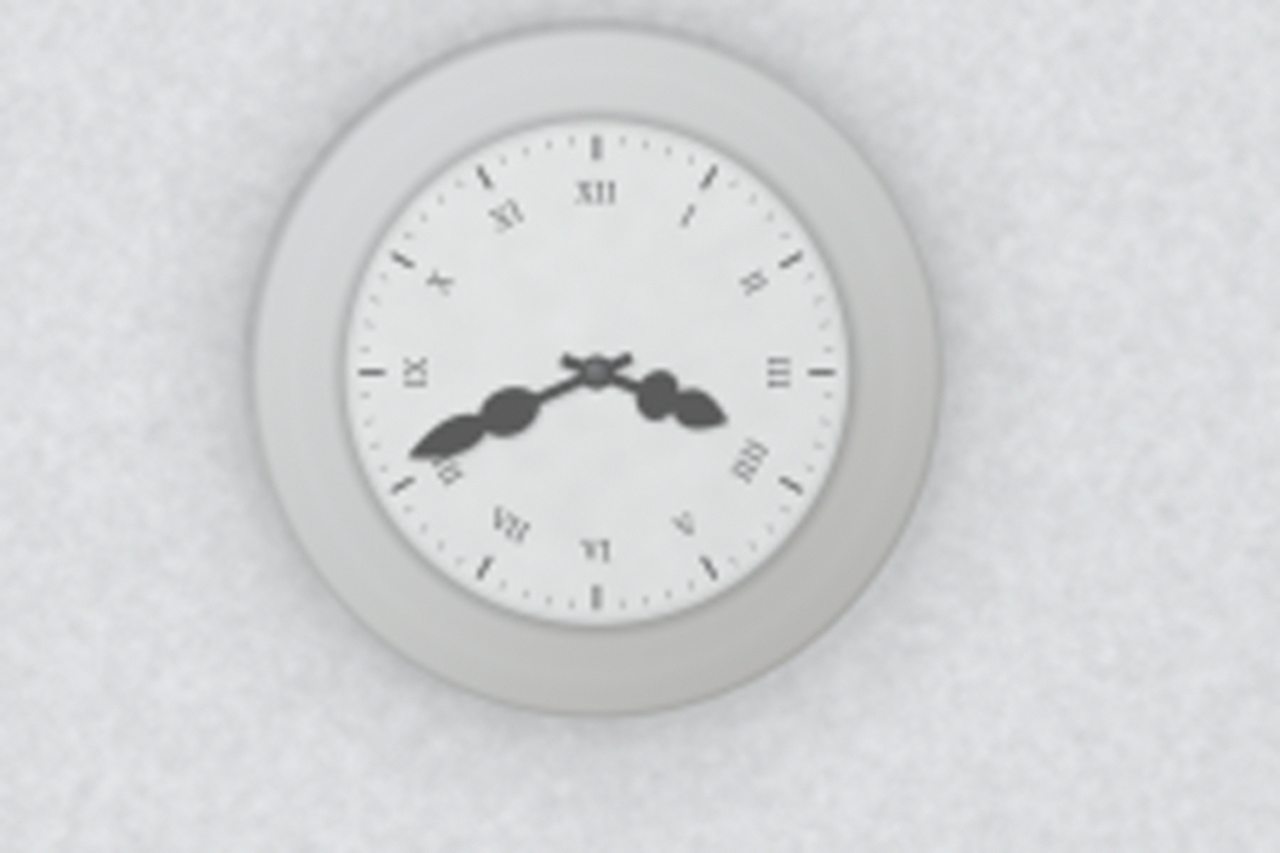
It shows 3,41
